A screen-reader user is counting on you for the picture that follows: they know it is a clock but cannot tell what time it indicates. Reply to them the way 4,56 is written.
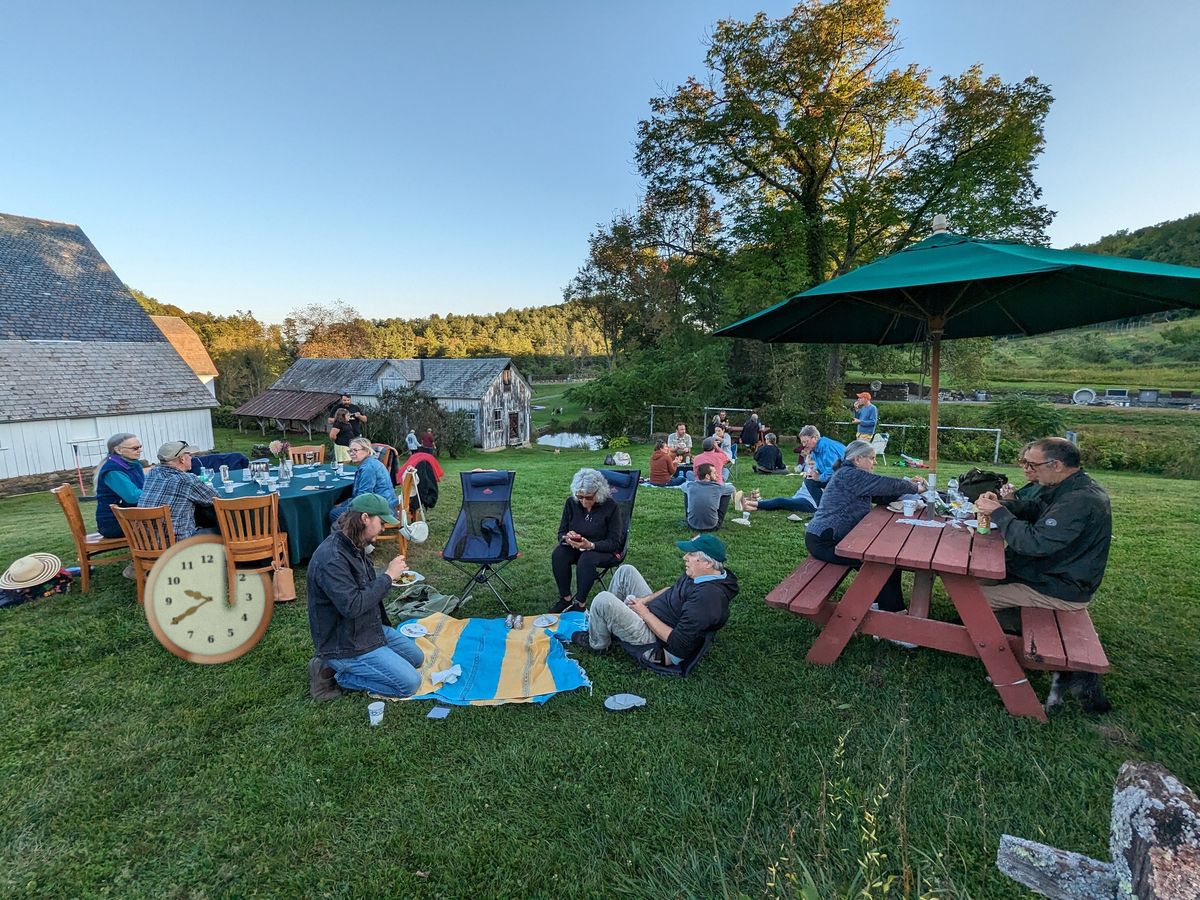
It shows 9,40
